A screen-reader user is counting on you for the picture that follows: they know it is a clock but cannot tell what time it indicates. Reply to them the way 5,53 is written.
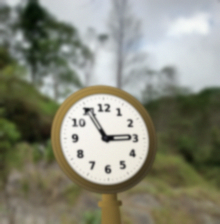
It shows 2,55
